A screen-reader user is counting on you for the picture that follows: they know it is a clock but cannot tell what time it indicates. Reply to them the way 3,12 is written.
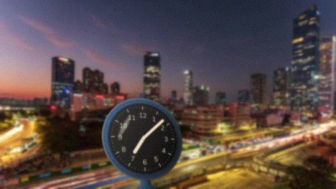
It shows 7,08
